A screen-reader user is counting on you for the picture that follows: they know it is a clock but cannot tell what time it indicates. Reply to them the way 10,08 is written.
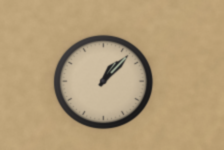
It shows 1,07
